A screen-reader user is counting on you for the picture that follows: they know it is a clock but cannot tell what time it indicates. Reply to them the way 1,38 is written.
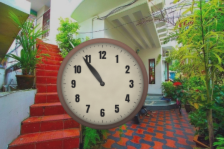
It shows 10,54
